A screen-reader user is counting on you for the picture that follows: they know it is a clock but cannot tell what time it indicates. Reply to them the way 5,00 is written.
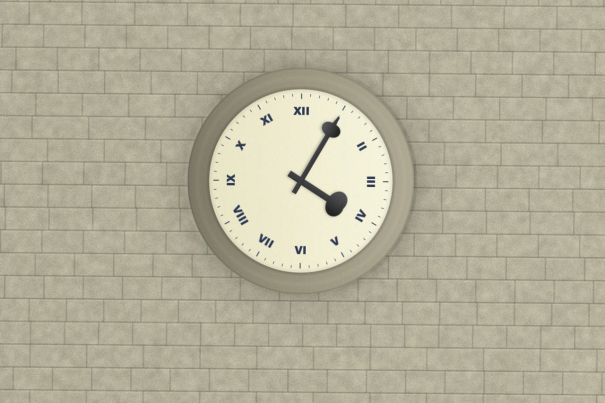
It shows 4,05
